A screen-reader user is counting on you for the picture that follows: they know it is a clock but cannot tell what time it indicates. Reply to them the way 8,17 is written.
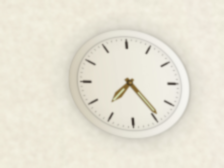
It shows 7,24
